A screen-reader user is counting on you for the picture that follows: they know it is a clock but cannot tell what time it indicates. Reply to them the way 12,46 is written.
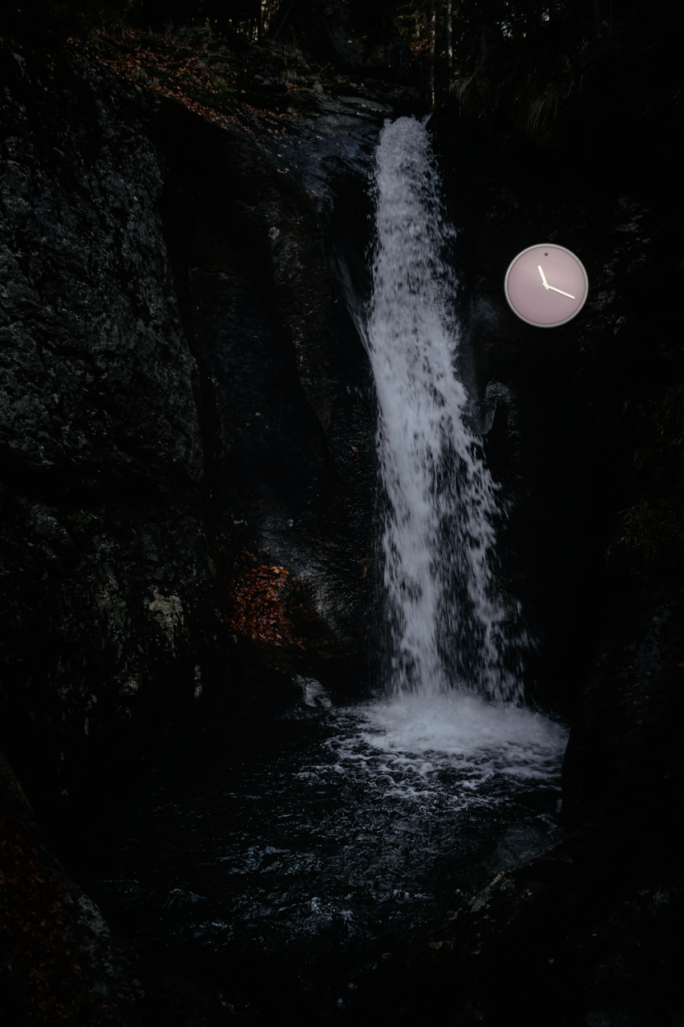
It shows 11,19
